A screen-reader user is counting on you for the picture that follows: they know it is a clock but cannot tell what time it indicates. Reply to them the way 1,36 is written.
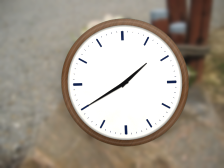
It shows 1,40
